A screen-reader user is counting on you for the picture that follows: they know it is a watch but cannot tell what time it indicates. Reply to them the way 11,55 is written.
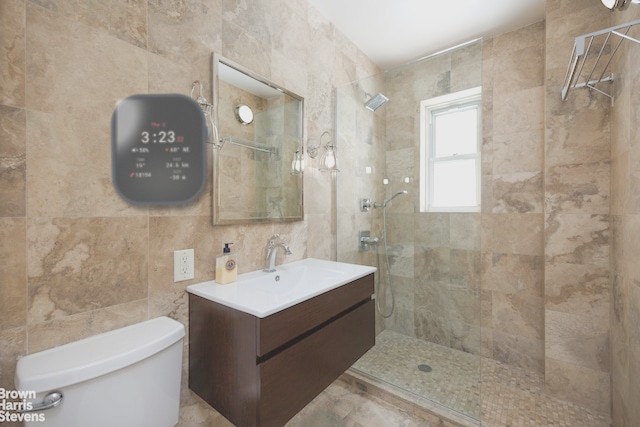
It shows 3,23
